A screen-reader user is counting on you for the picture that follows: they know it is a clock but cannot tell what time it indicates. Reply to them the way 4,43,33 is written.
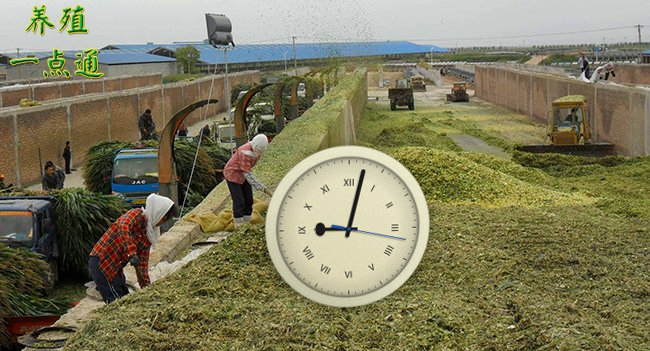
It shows 9,02,17
